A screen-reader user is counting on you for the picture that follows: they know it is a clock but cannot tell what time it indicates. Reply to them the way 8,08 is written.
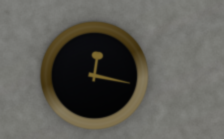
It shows 12,17
